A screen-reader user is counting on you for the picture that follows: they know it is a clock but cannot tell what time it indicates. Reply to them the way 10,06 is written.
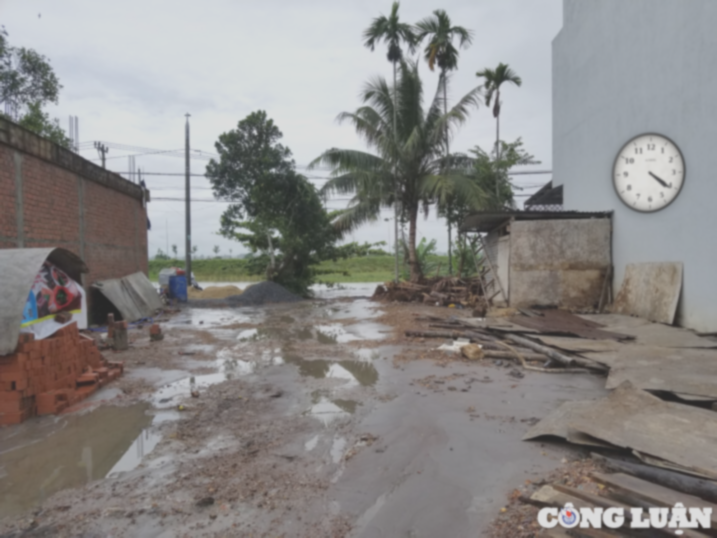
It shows 4,21
